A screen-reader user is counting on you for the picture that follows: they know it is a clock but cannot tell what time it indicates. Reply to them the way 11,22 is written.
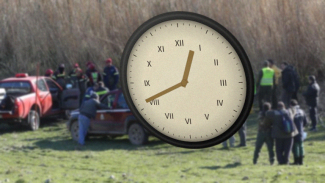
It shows 12,41
